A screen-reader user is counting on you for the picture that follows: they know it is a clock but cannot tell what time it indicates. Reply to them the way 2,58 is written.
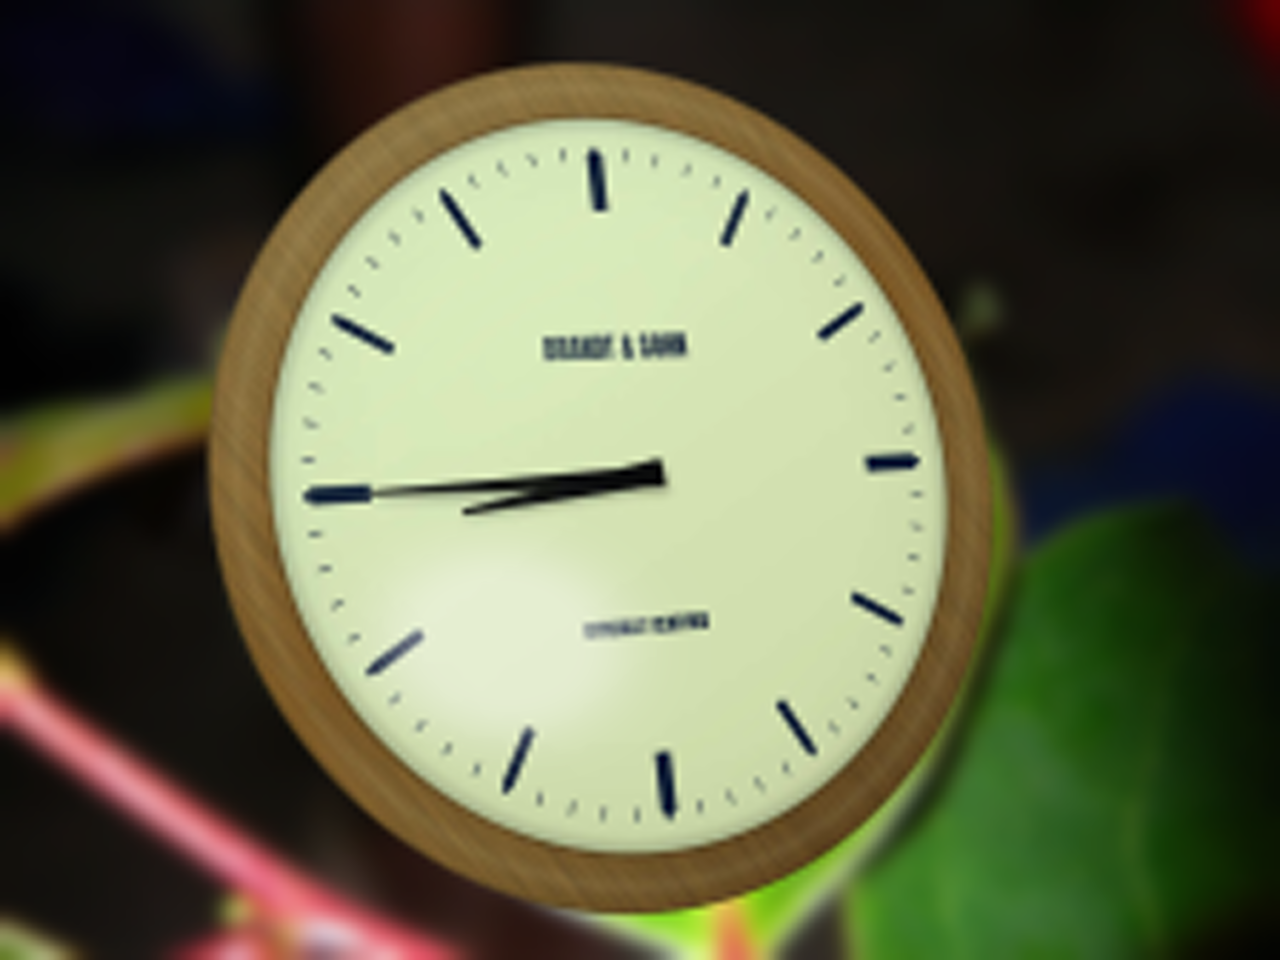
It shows 8,45
